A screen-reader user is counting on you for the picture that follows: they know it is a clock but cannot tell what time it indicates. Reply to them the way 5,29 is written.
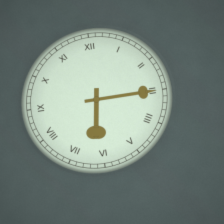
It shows 6,15
